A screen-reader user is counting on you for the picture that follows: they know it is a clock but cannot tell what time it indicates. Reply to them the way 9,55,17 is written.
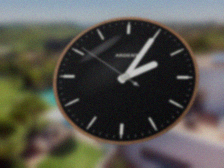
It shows 2,04,51
